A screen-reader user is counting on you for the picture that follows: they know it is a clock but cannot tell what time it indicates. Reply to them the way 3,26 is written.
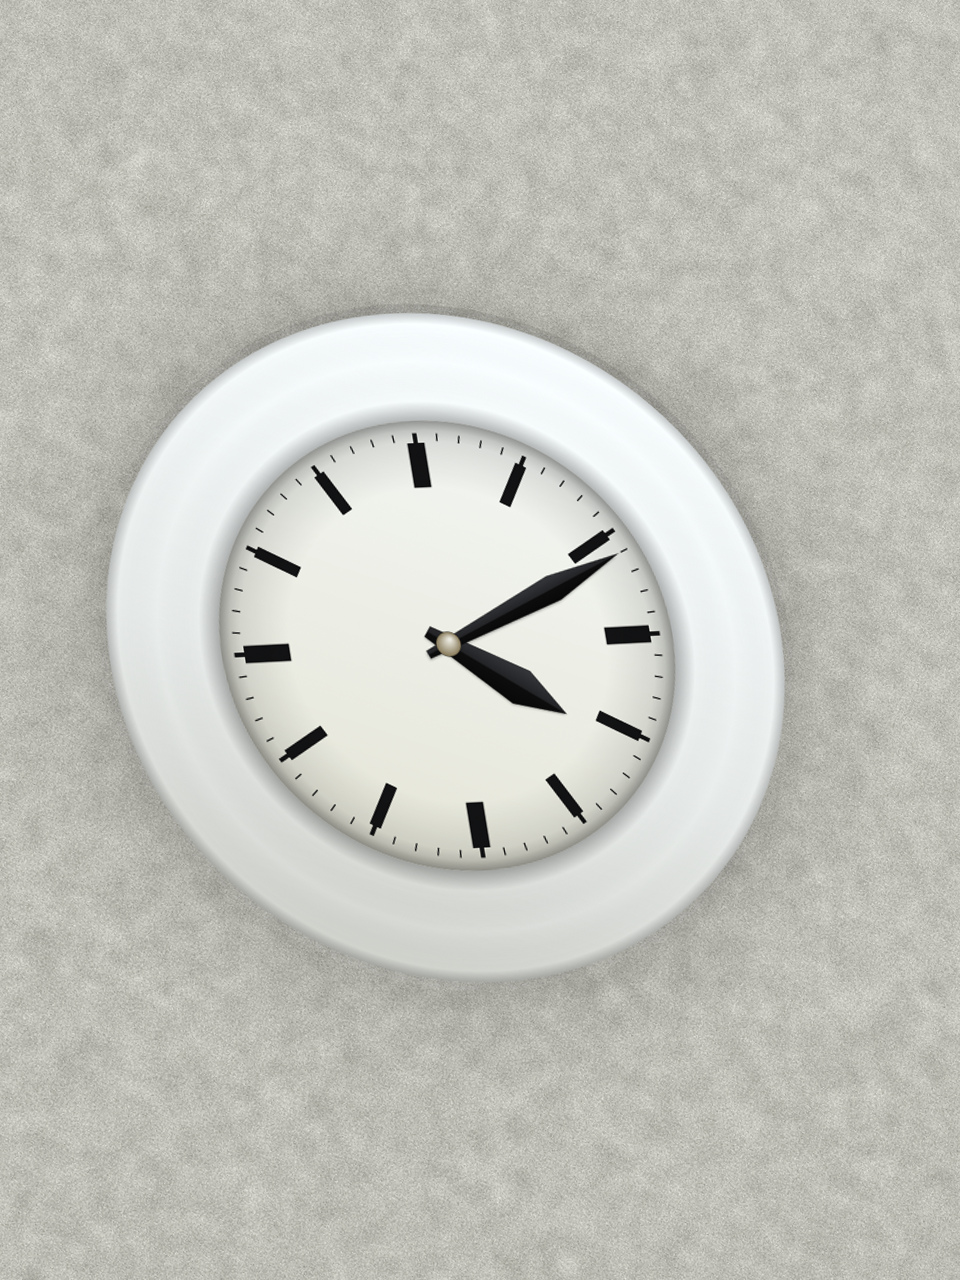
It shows 4,11
